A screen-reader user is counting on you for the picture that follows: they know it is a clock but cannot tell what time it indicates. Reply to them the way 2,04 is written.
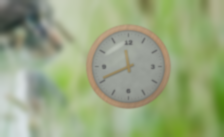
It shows 11,41
